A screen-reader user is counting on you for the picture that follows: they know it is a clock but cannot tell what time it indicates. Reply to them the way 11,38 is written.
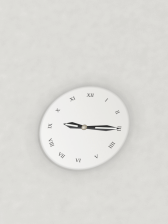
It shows 9,15
